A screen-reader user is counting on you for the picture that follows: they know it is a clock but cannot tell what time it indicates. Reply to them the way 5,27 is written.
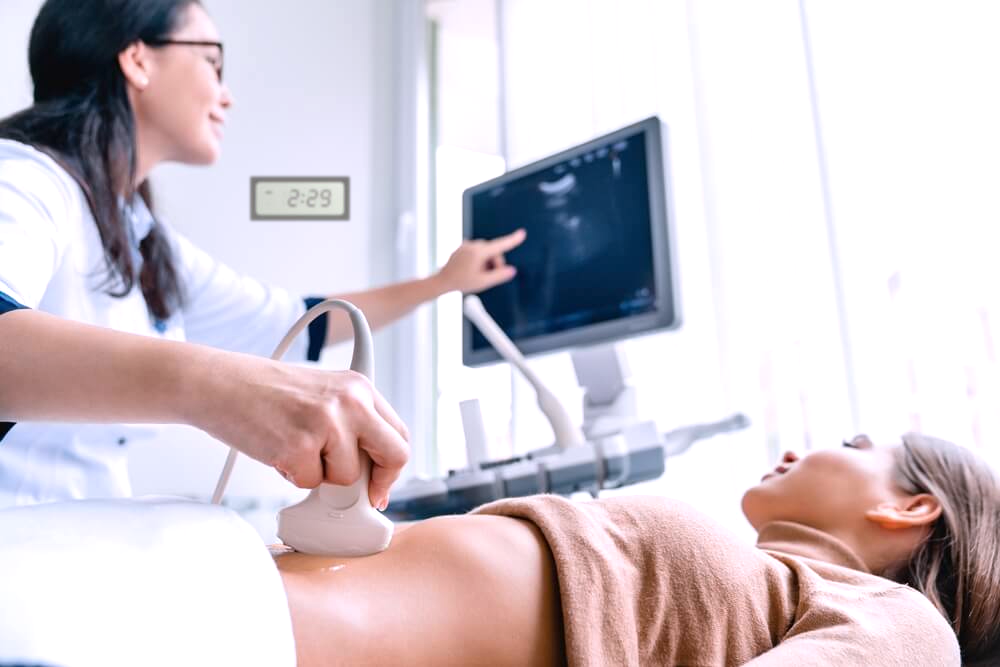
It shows 2,29
